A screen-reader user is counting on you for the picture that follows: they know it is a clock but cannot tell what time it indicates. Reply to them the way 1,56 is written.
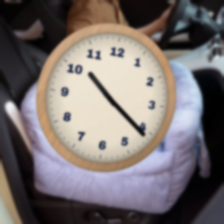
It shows 10,21
